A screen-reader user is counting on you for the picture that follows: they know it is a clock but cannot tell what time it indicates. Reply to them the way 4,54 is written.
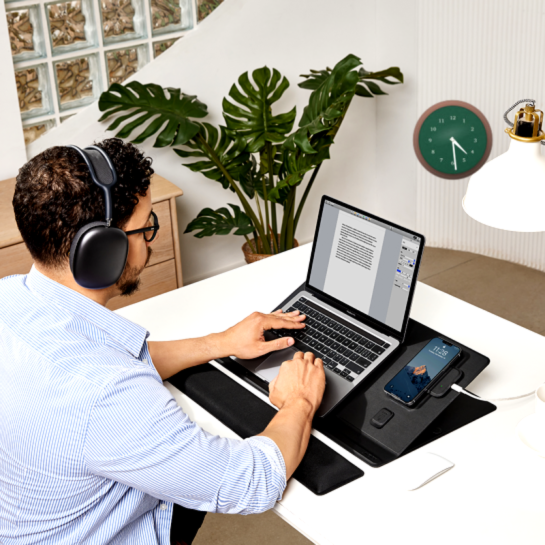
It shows 4,29
